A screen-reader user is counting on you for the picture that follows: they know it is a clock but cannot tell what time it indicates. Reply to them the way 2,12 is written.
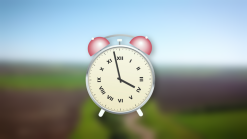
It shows 3,58
